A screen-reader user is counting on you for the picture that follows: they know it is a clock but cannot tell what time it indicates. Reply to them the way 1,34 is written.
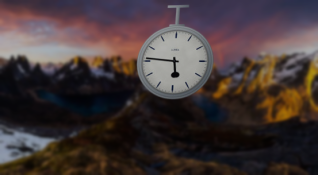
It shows 5,46
